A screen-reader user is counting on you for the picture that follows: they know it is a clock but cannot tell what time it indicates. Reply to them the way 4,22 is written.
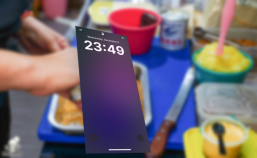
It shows 23,49
